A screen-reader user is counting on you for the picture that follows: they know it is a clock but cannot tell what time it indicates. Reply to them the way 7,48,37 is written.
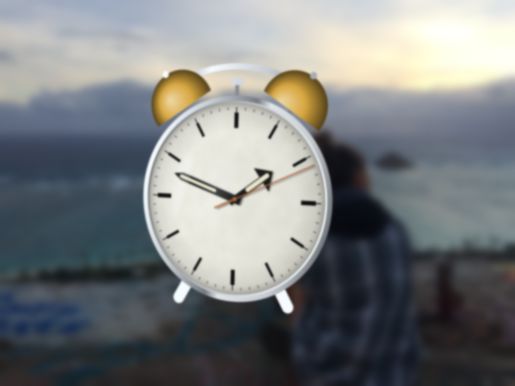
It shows 1,48,11
